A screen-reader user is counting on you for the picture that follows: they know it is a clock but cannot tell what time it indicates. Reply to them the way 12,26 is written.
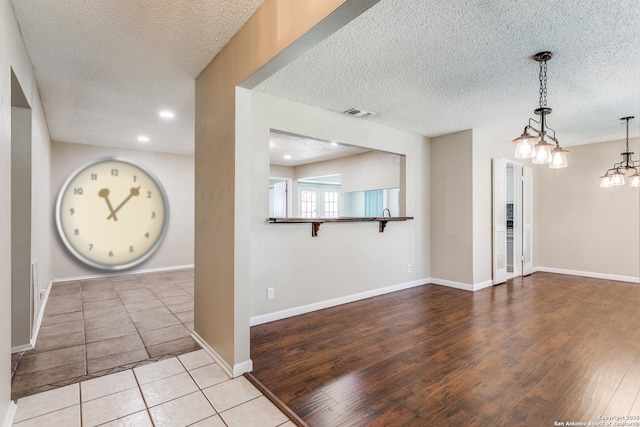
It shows 11,07
